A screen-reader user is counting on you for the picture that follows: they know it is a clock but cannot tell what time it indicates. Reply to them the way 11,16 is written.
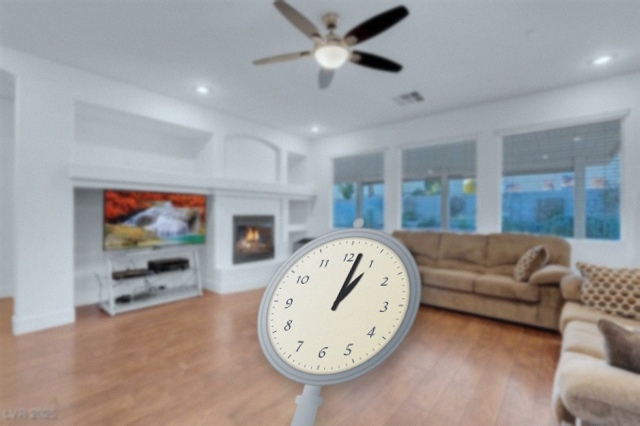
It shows 1,02
